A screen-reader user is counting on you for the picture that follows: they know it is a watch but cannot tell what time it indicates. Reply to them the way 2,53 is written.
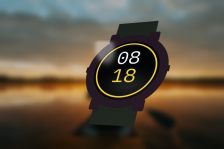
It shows 8,18
